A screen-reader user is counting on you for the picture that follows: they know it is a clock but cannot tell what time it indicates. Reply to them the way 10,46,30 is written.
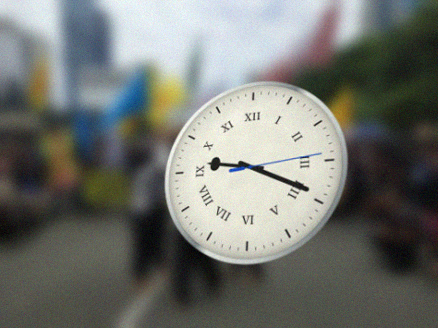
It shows 9,19,14
